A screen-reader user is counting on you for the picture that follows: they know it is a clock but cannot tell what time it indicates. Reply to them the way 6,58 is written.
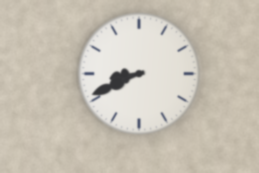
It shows 8,41
